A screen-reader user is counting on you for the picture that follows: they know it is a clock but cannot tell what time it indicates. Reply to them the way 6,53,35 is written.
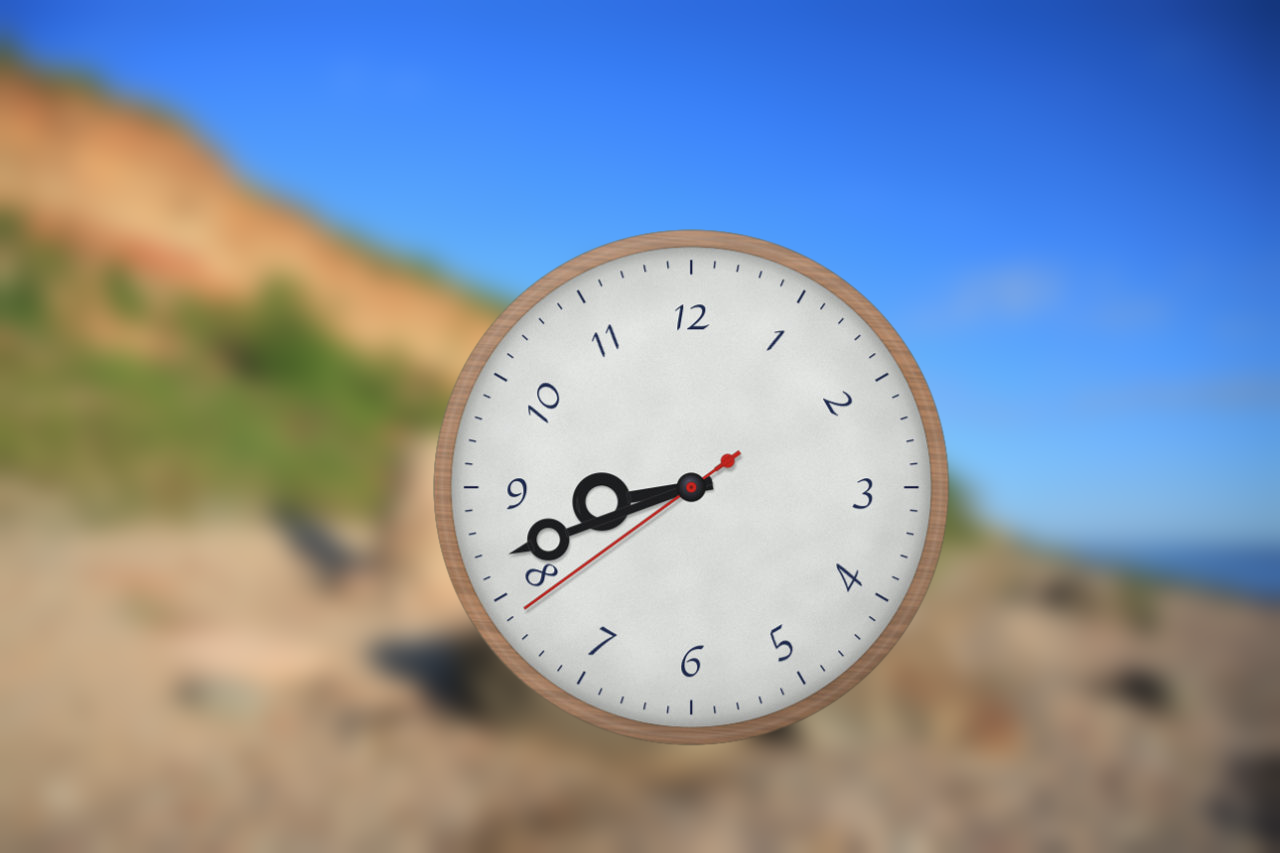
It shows 8,41,39
